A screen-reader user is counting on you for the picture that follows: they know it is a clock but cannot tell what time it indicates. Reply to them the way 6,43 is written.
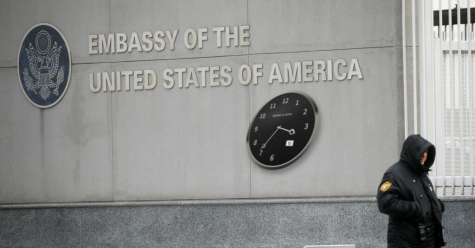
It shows 3,36
